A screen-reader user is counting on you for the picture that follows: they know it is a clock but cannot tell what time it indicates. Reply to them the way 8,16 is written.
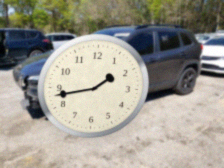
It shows 1,43
